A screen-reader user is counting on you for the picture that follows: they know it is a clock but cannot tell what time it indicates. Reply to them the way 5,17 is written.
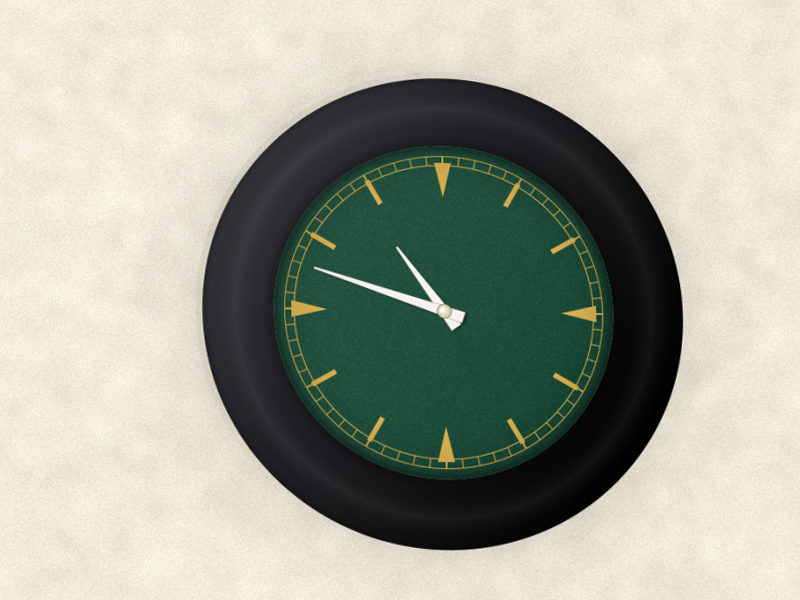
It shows 10,48
